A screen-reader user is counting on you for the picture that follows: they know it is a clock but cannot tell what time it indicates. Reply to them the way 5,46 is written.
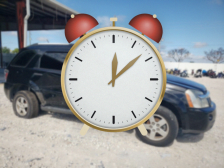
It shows 12,08
